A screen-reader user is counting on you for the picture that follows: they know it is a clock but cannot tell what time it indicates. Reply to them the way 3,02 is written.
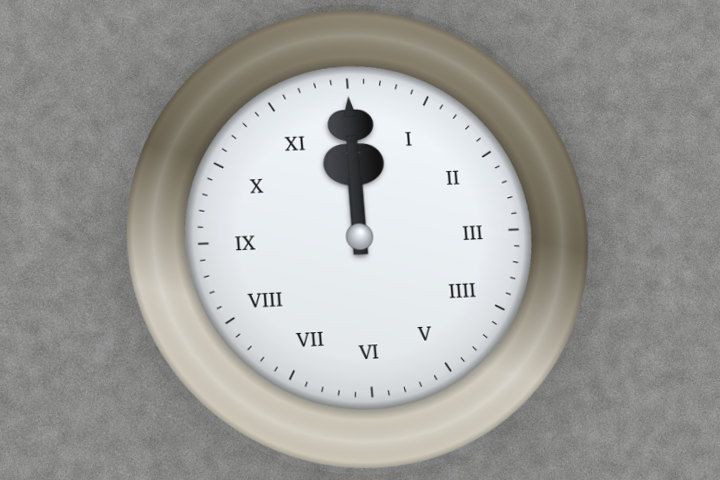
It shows 12,00
